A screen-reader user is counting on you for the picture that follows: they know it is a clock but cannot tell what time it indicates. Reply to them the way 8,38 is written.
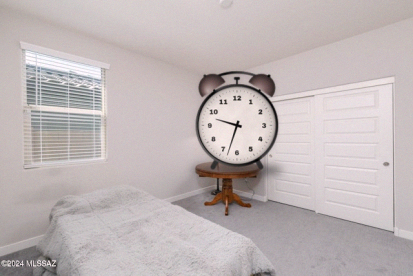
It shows 9,33
